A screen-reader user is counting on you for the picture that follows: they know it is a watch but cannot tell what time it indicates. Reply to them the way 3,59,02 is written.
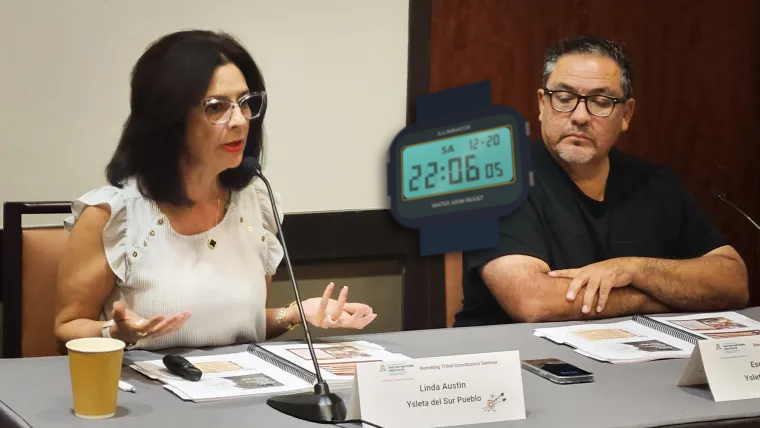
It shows 22,06,05
